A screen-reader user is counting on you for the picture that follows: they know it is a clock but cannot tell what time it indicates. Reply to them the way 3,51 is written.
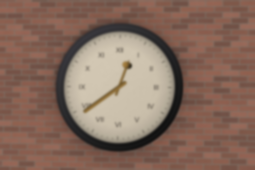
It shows 12,39
